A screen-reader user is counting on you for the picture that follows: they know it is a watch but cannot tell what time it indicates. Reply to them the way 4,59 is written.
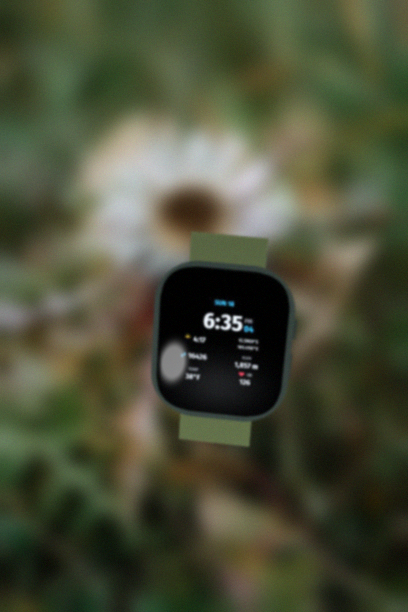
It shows 6,35
